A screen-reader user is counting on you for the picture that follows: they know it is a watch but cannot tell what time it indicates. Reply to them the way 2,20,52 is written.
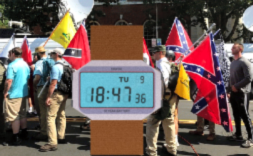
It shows 18,47,36
